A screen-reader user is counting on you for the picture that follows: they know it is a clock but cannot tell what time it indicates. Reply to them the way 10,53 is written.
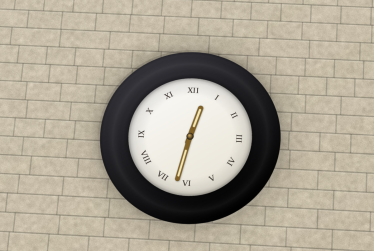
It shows 12,32
